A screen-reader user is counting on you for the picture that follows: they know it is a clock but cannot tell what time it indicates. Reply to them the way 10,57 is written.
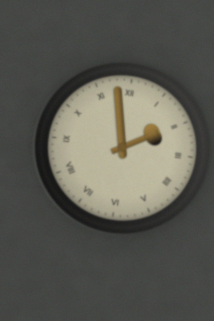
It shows 1,58
